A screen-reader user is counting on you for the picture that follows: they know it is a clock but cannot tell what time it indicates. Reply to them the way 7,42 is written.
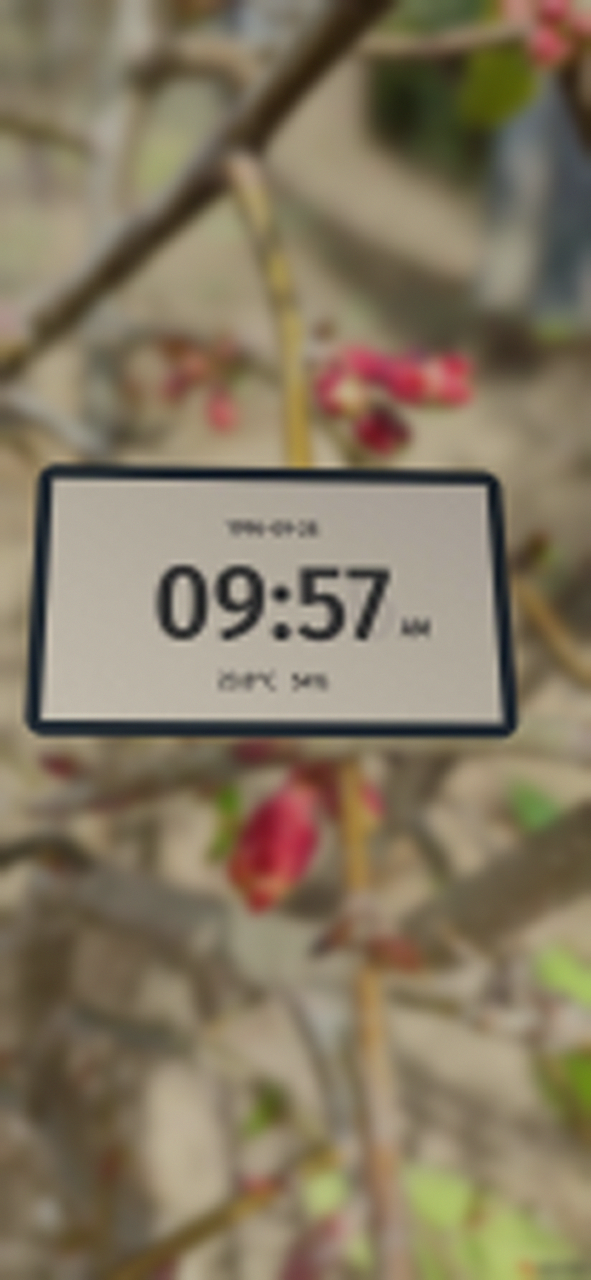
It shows 9,57
